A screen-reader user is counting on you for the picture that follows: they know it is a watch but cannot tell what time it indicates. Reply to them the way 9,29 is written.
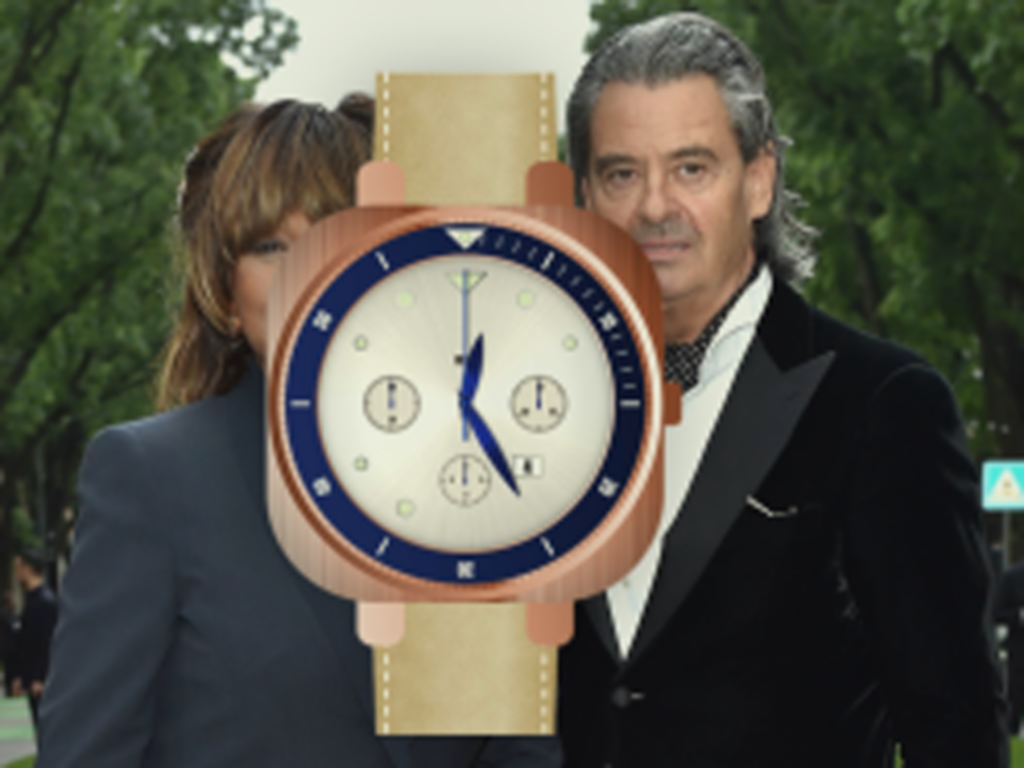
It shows 12,25
